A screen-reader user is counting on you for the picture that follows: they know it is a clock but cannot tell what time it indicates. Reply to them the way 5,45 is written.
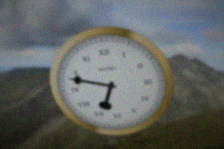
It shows 6,48
